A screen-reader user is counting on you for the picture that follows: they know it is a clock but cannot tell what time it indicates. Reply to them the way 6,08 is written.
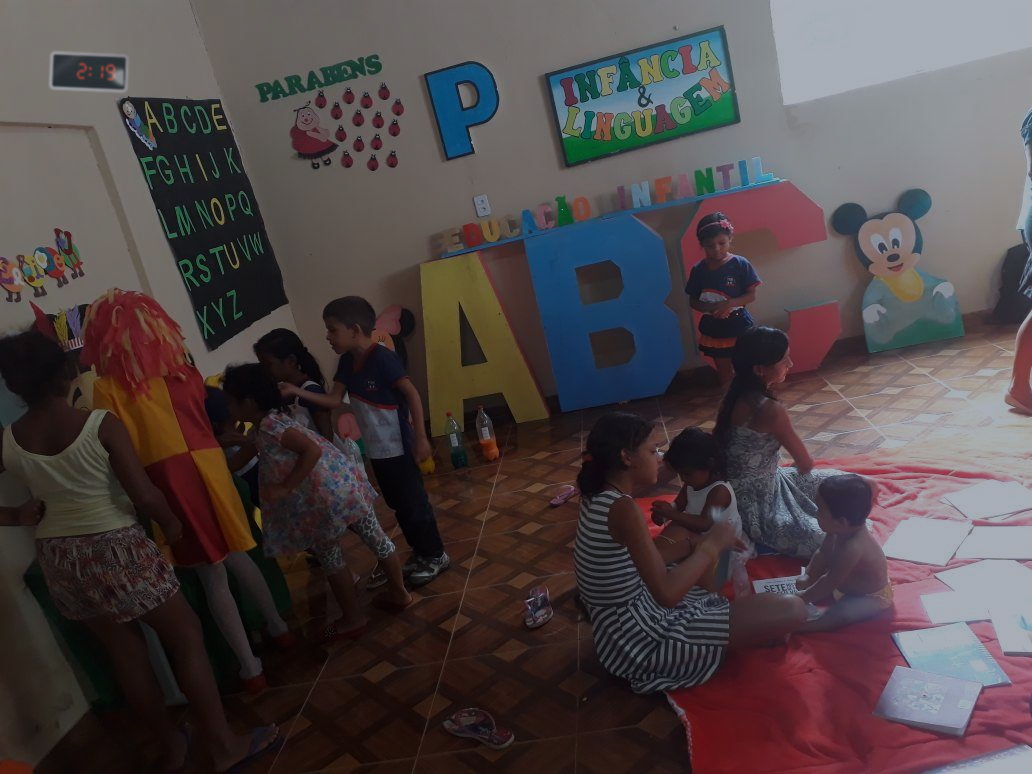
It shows 2,19
